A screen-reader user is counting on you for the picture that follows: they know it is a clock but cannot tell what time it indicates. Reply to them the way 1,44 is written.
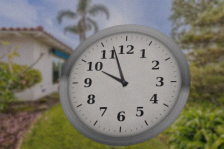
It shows 9,57
